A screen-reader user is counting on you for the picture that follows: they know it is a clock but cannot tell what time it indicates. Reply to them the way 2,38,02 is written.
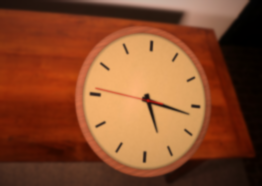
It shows 5,16,46
